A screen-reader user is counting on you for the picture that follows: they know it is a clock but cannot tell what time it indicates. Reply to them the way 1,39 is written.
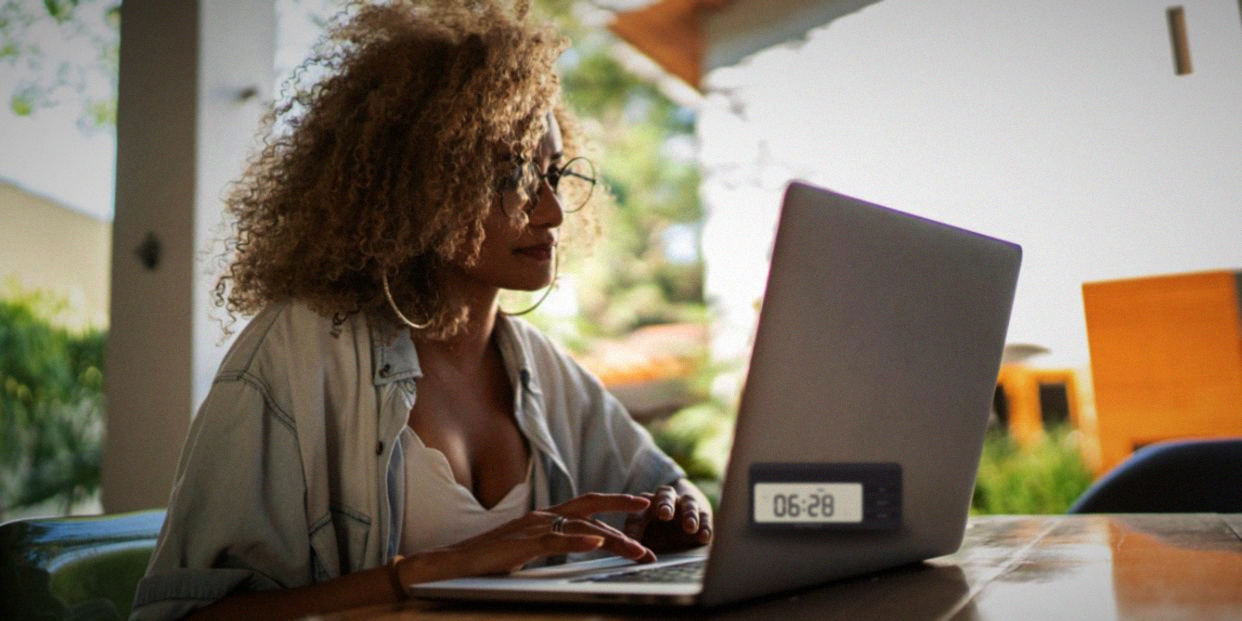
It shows 6,28
